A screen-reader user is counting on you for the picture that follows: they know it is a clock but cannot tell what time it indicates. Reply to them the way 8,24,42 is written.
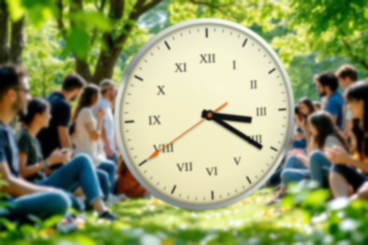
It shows 3,20,40
